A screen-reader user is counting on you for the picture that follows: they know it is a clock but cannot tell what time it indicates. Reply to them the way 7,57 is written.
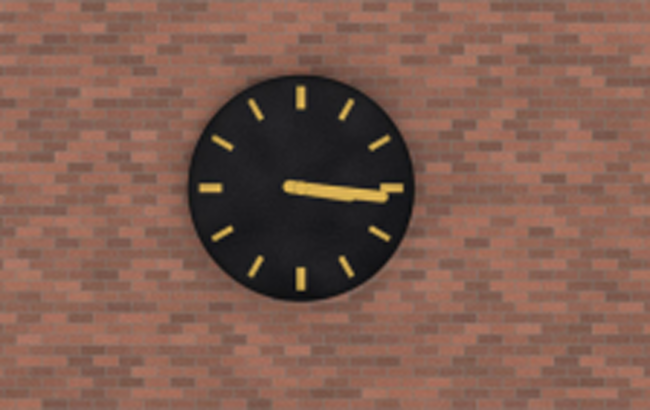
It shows 3,16
